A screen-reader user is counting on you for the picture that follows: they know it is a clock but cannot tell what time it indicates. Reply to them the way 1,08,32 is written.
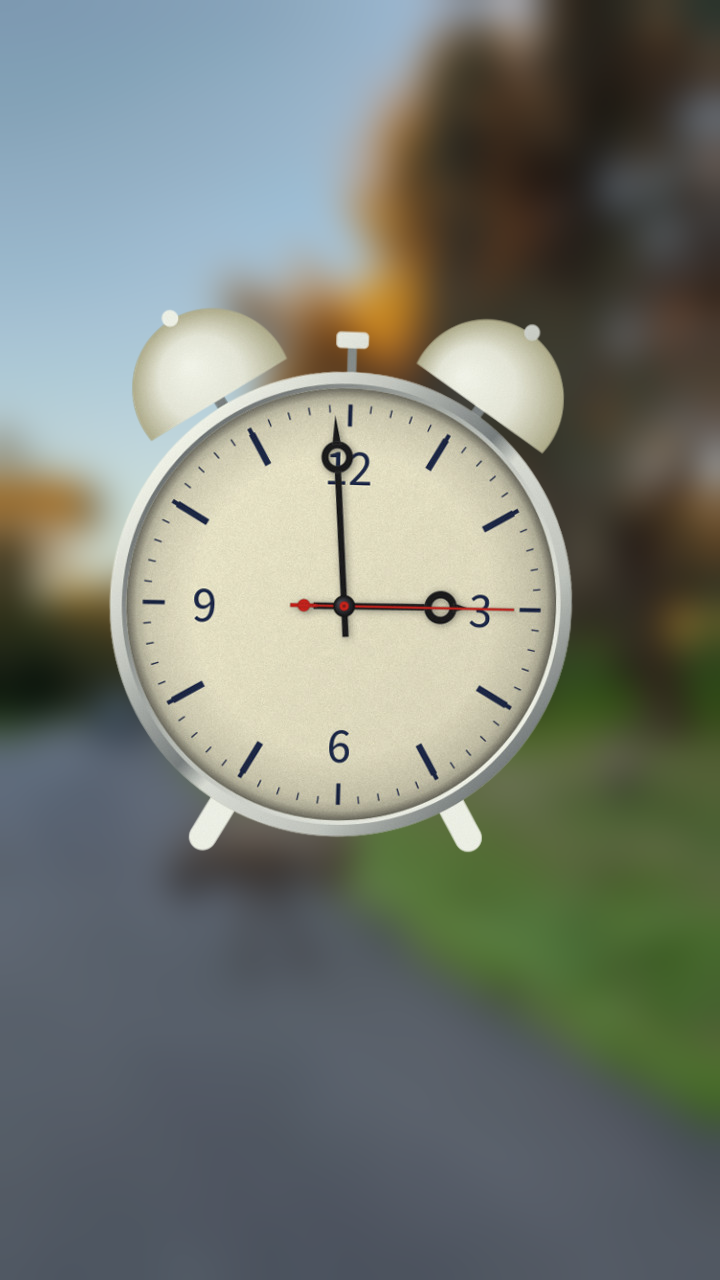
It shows 2,59,15
